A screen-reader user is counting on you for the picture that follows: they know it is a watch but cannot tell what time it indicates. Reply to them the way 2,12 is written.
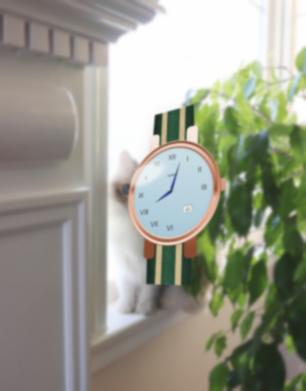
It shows 8,03
